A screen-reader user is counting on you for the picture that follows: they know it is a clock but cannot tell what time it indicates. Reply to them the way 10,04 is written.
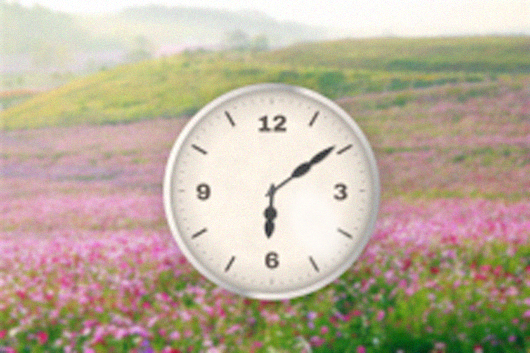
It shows 6,09
